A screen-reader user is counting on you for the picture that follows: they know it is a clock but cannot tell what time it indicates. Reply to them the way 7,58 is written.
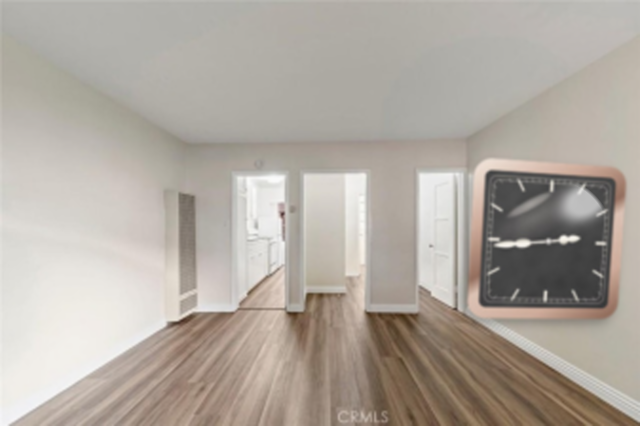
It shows 2,44
